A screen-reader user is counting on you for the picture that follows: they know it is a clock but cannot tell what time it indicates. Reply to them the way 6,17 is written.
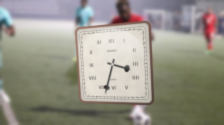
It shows 3,33
